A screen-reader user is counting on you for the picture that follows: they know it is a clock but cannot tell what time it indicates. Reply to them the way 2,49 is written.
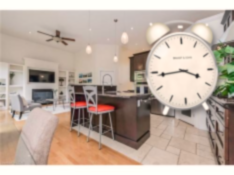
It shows 3,44
